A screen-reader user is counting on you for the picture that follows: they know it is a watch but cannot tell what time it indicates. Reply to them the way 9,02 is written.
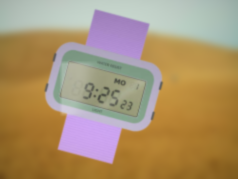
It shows 9,25
